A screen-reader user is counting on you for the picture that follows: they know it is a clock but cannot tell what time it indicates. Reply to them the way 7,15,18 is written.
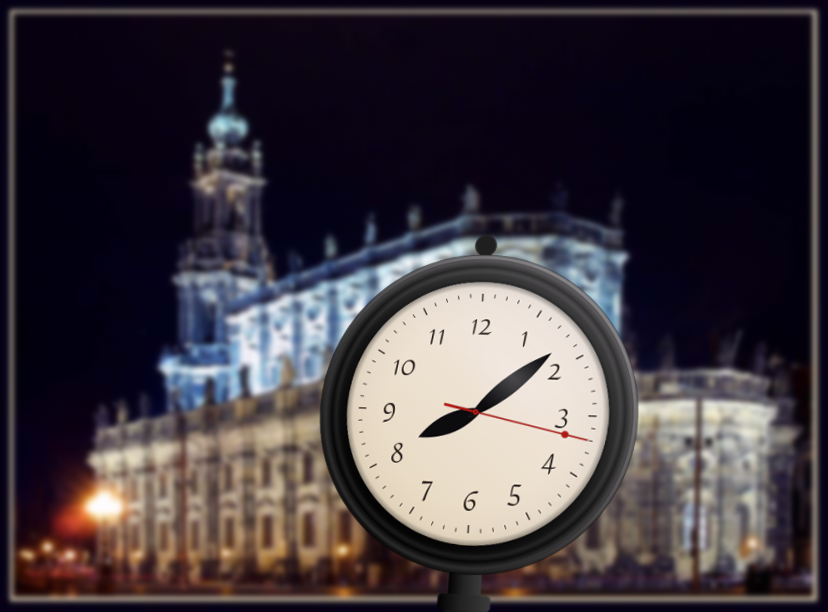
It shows 8,08,17
